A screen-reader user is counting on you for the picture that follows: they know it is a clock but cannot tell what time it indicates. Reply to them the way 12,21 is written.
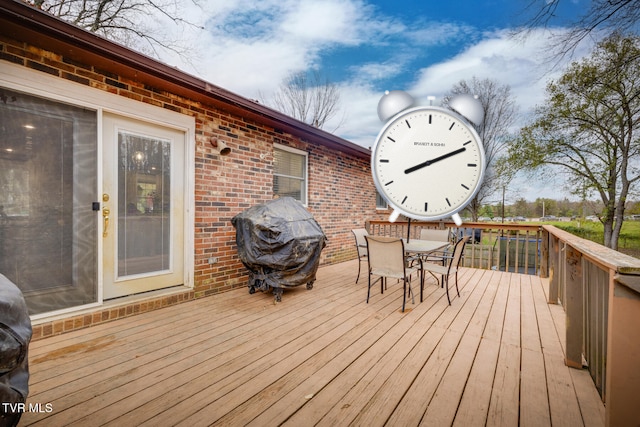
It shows 8,11
